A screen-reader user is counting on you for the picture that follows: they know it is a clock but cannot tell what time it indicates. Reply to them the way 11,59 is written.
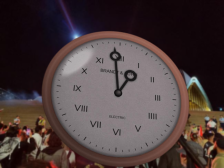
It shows 12,59
